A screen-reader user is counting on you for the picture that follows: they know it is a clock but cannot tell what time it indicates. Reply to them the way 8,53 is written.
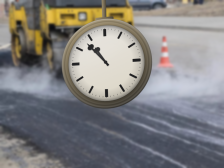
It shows 10,53
